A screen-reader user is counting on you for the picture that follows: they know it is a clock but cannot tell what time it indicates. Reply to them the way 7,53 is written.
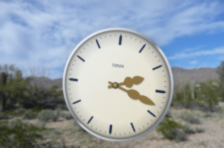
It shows 2,18
